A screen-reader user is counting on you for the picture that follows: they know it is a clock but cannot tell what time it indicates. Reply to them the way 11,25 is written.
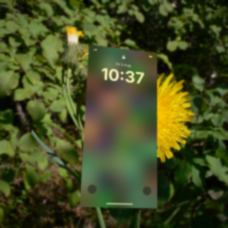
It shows 10,37
